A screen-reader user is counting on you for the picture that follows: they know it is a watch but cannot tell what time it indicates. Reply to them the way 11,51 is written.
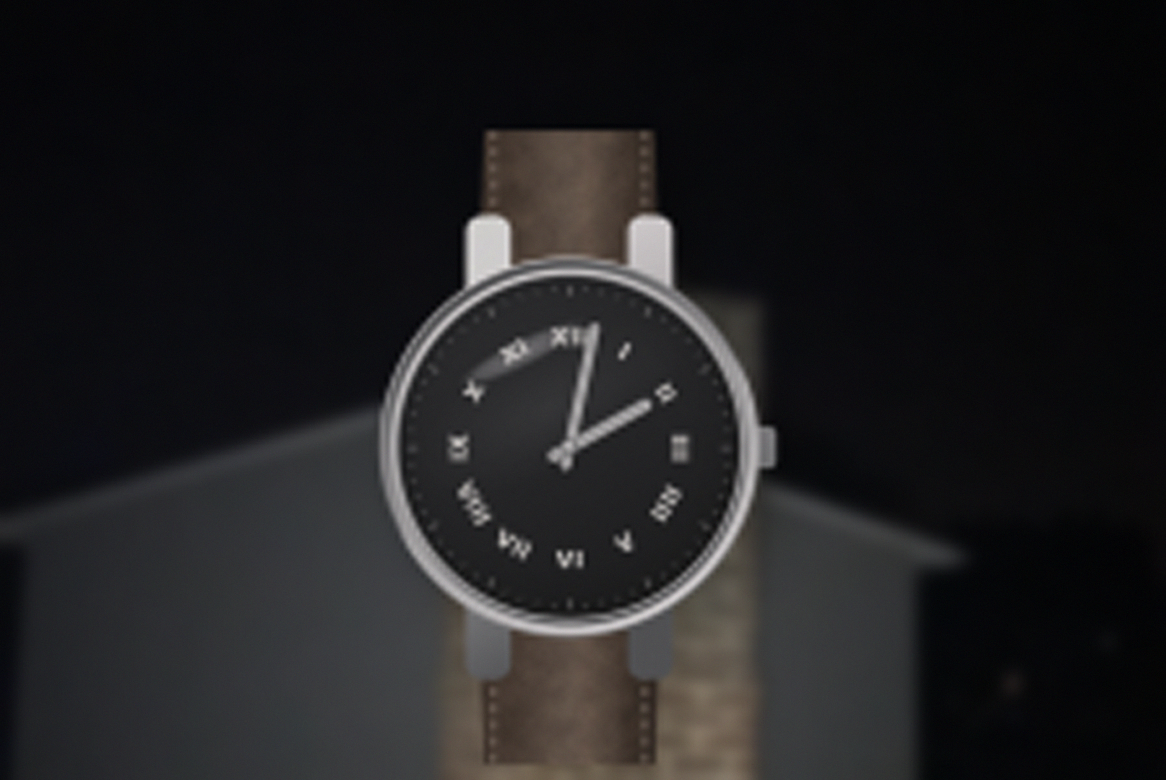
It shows 2,02
